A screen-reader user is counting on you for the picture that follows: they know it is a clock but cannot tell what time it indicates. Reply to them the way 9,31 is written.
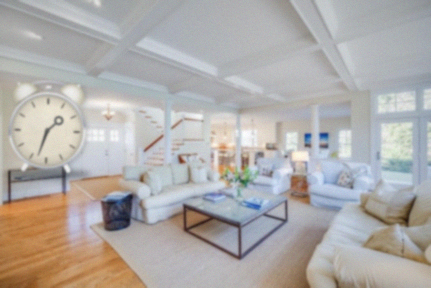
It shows 1,33
